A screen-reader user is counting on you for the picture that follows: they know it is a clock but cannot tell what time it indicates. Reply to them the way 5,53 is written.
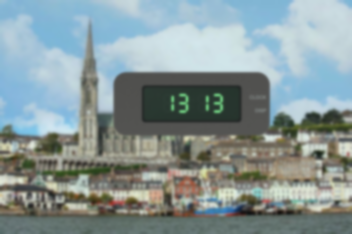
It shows 13,13
